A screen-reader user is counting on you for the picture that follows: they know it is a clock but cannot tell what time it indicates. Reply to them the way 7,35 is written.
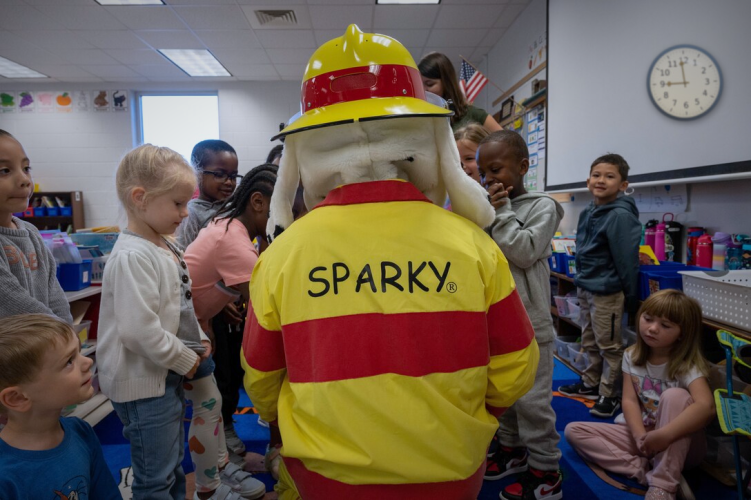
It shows 8,59
